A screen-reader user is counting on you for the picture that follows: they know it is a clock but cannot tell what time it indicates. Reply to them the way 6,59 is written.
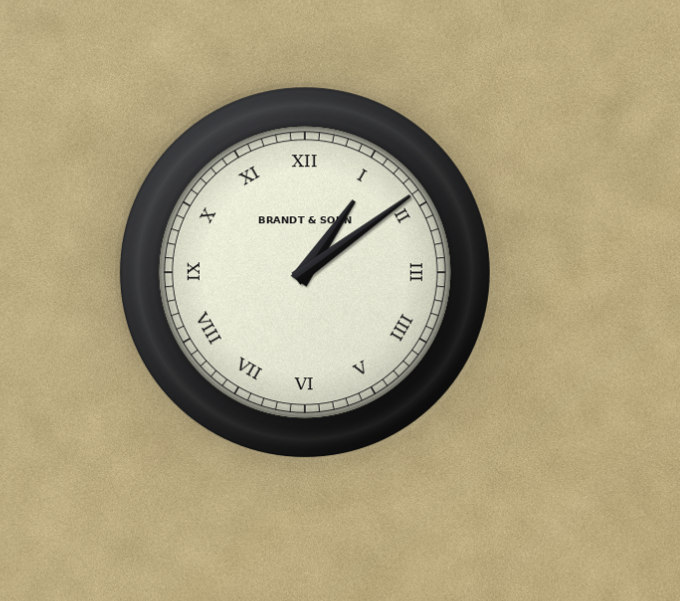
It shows 1,09
